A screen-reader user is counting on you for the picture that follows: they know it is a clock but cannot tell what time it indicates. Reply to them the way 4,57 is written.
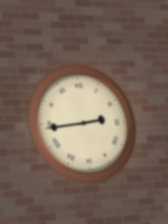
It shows 2,44
